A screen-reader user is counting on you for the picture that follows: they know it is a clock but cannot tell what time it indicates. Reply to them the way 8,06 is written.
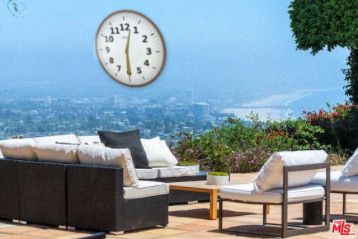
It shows 12,30
